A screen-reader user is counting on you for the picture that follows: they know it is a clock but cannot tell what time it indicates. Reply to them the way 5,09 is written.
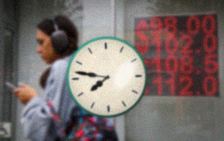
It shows 7,47
